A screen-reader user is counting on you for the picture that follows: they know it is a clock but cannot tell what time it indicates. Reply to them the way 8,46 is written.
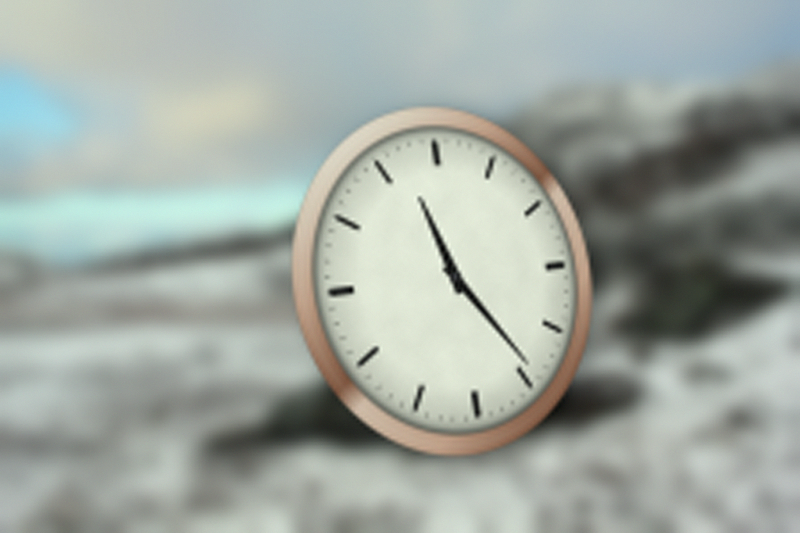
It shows 11,24
